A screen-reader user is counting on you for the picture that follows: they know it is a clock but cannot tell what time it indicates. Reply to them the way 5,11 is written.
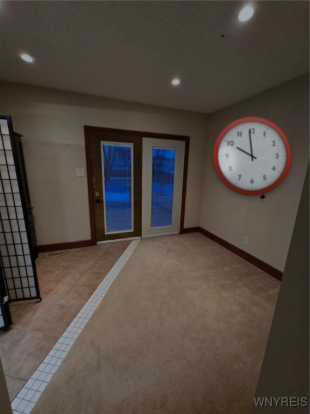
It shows 9,59
